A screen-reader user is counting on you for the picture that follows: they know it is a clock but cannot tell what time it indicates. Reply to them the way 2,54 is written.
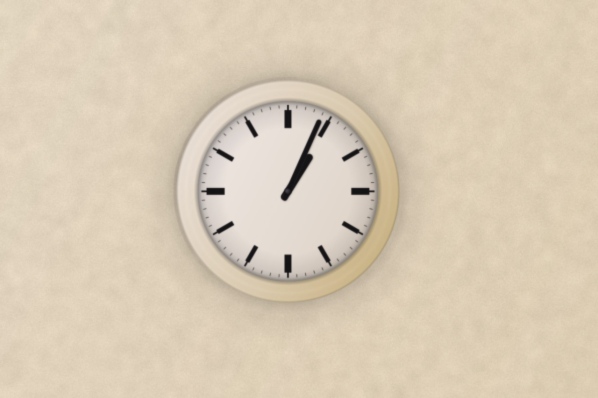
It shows 1,04
